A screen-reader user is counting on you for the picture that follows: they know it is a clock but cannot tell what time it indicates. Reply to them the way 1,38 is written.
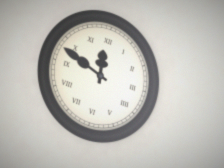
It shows 11,48
